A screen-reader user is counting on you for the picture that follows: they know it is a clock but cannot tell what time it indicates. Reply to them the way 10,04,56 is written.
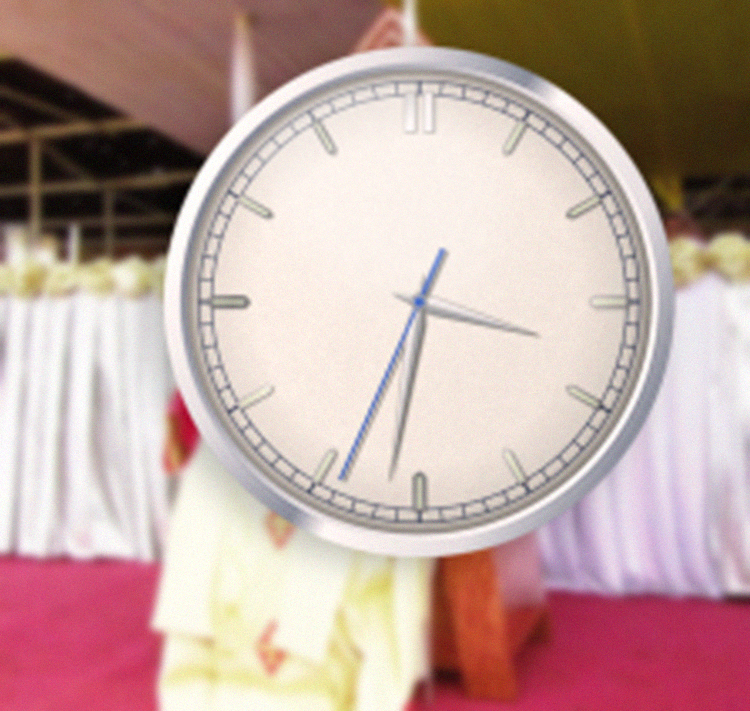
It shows 3,31,34
